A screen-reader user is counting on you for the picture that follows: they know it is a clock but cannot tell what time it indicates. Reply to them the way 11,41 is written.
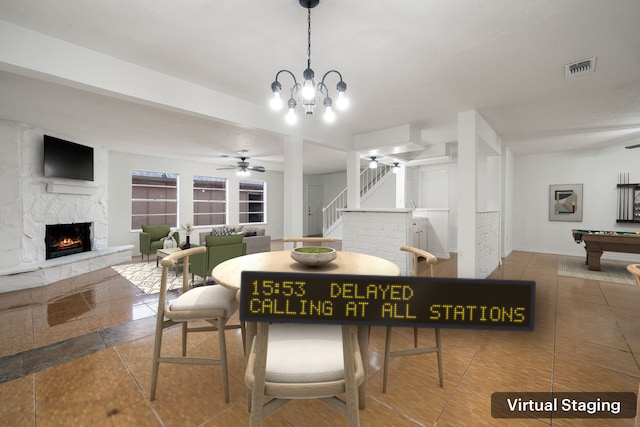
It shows 15,53
